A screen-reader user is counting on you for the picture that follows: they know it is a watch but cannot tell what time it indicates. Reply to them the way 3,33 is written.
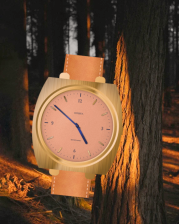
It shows 4,51
